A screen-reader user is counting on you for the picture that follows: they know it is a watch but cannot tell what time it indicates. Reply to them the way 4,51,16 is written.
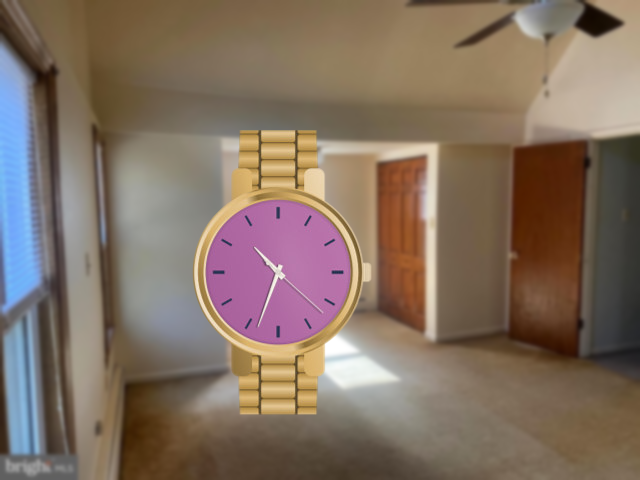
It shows 10,33,22
